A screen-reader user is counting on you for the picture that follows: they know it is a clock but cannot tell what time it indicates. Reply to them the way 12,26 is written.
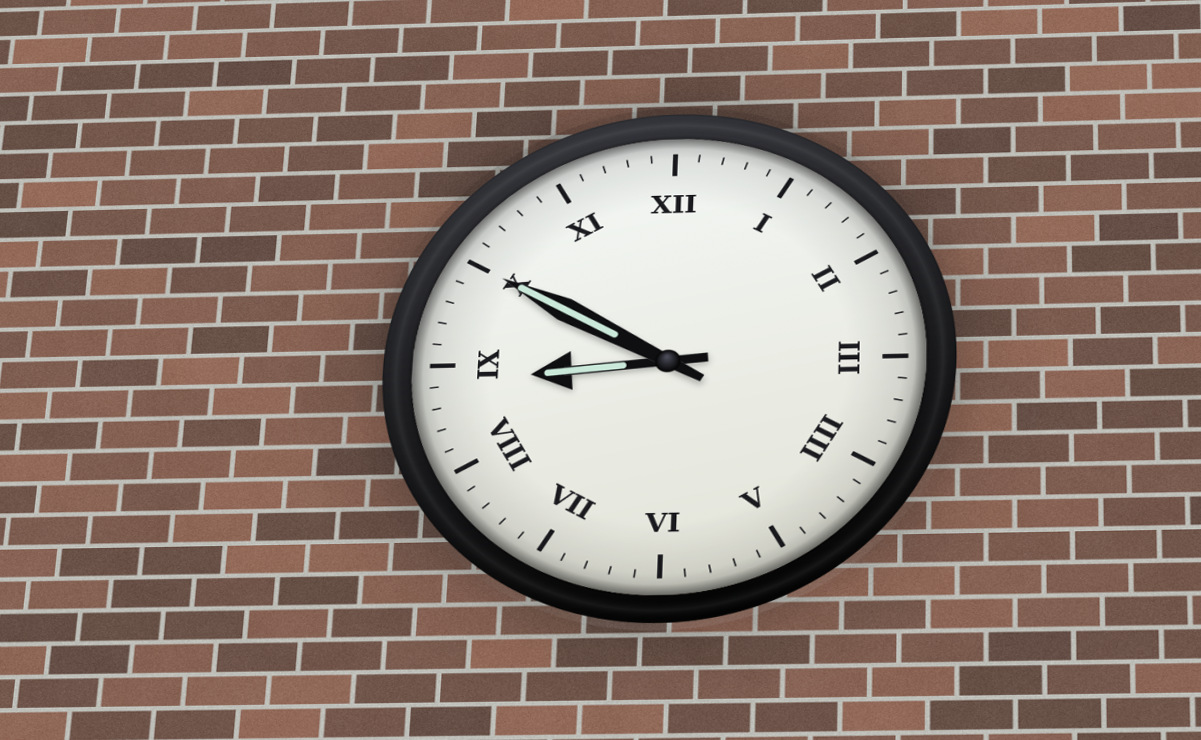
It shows 8,50
